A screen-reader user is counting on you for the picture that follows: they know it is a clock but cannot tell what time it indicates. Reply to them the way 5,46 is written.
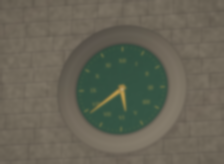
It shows 5,39
